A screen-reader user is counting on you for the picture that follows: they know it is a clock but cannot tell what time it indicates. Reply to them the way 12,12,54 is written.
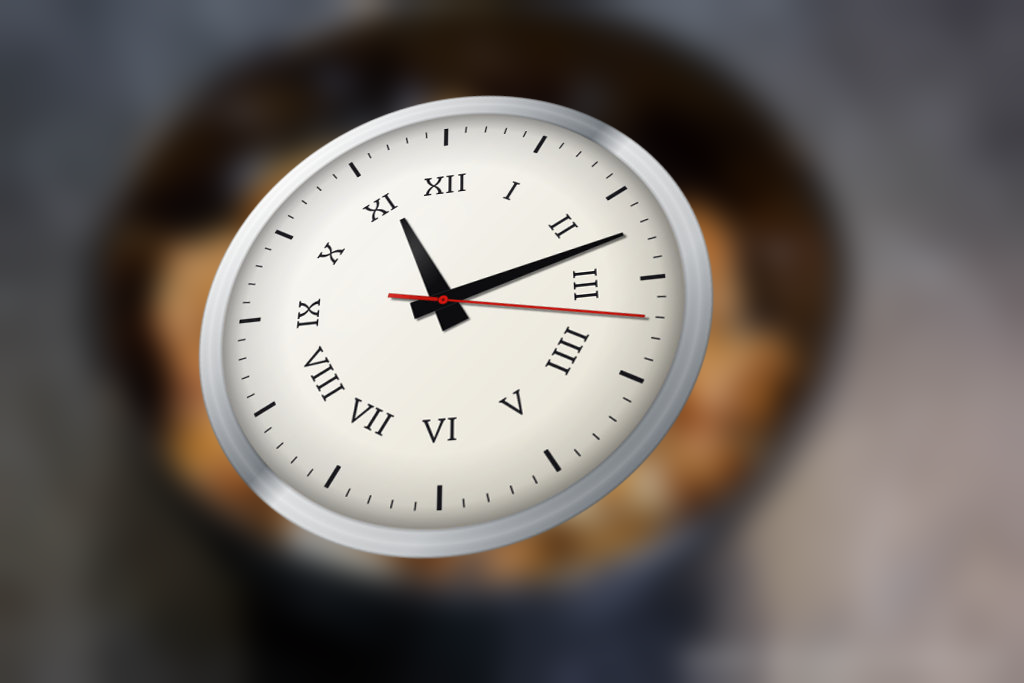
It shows 11,12,17
